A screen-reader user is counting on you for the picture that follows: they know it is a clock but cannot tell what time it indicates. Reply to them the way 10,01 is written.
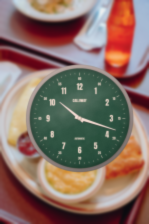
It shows 10,18
